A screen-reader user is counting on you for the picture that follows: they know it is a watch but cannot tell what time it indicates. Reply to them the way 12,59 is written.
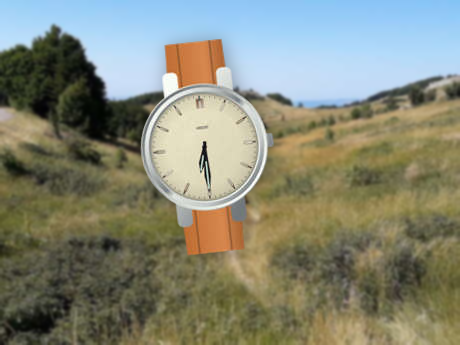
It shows 6,30
